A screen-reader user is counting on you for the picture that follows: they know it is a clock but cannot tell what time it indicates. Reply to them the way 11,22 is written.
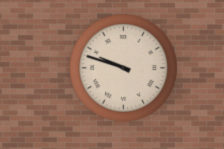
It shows 9,48
